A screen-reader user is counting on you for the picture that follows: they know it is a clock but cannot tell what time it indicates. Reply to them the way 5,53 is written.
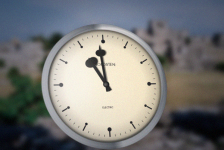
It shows 10,59
